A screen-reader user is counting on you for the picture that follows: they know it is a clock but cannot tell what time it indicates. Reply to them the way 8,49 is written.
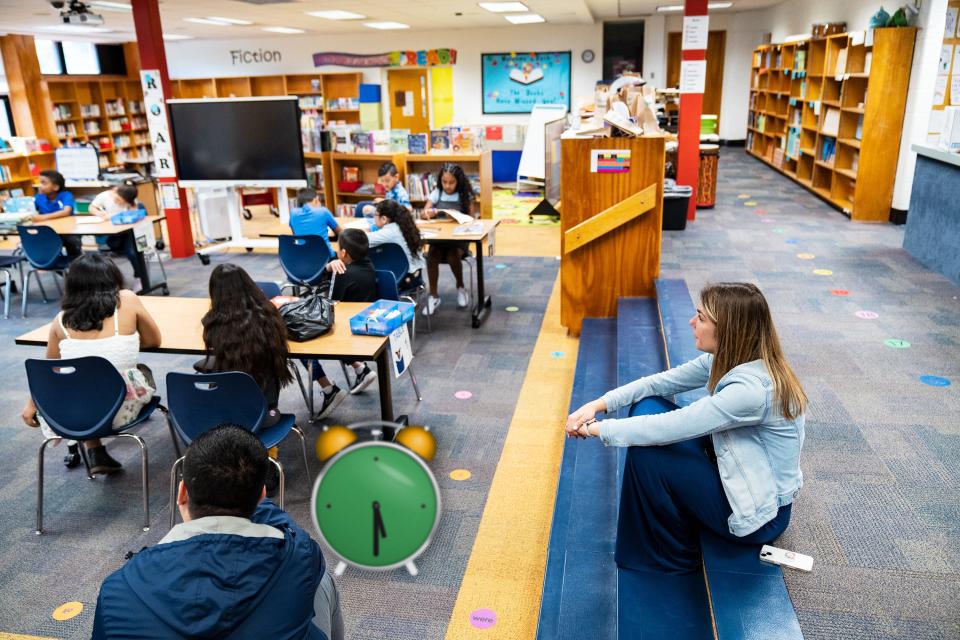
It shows 5,30
